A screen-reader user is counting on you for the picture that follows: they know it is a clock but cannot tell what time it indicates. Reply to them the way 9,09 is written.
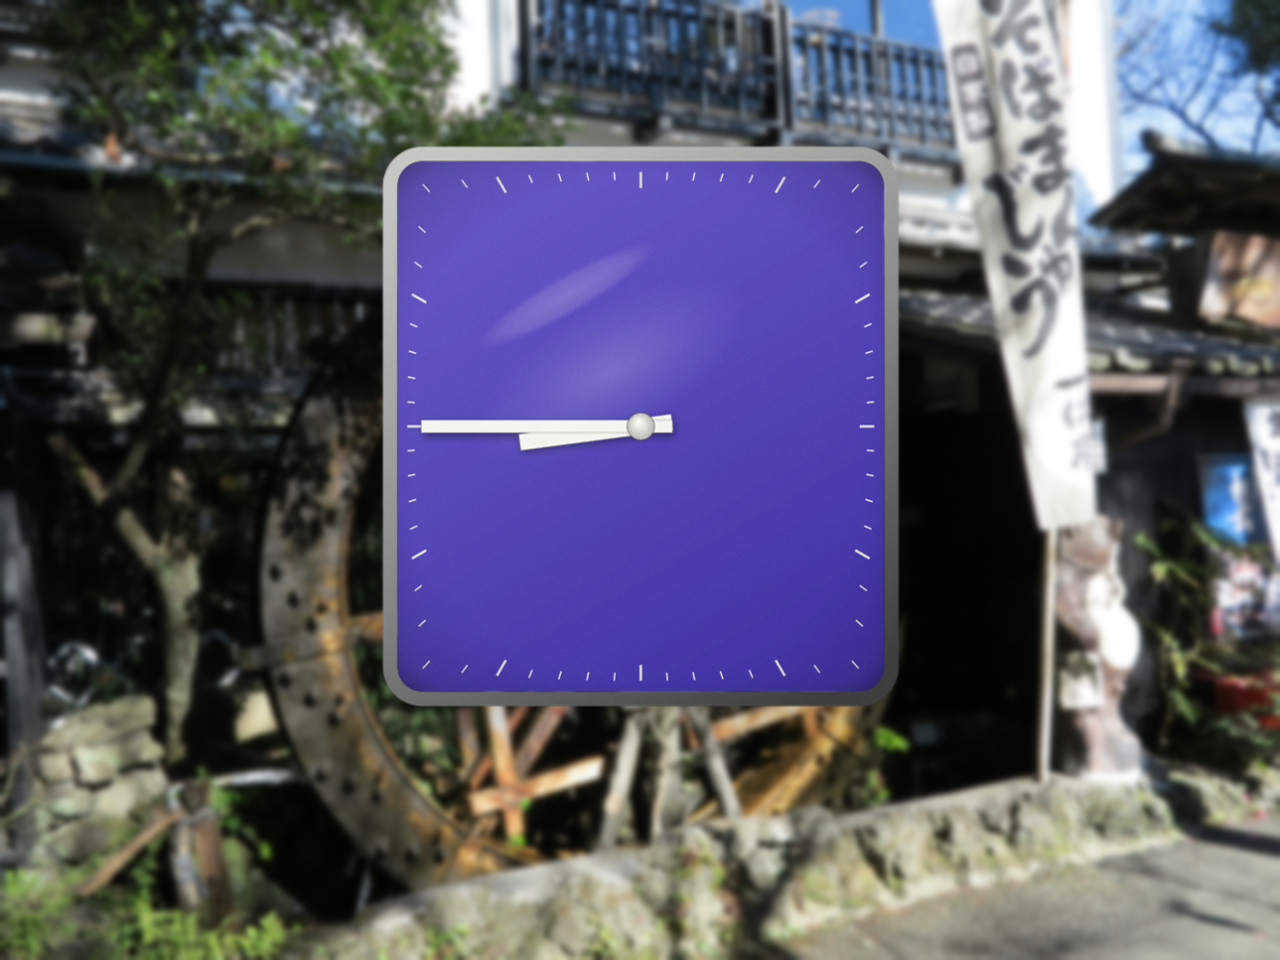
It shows 8,45
